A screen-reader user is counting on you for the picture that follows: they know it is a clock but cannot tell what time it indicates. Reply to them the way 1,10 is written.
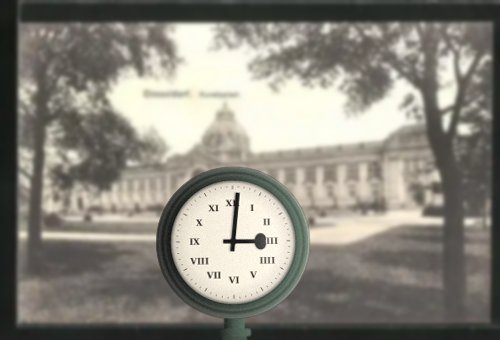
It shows 3,01
